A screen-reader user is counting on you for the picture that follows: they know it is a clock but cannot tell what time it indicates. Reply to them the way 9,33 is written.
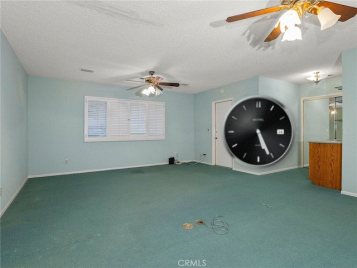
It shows 5,26
